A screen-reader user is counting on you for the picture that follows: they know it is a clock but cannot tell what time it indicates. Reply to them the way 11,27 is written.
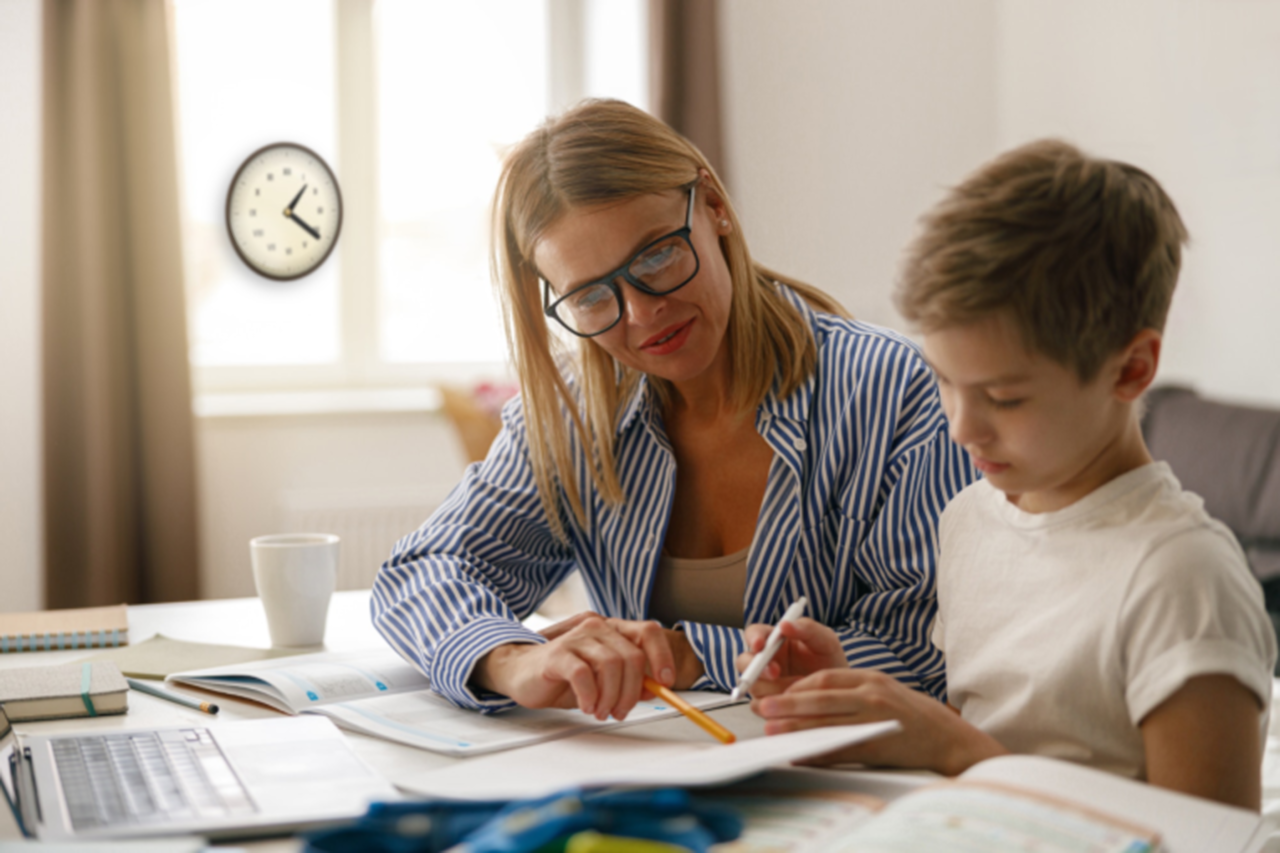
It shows 1,21
